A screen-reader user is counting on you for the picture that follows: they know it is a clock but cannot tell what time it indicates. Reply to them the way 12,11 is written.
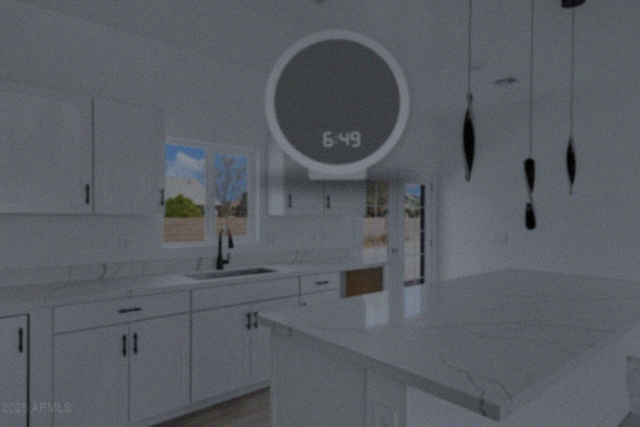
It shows 6,49
